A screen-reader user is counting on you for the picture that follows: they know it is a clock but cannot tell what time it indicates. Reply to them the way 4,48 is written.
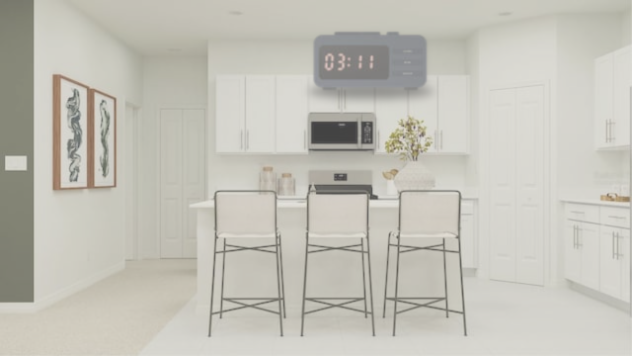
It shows 3,11
